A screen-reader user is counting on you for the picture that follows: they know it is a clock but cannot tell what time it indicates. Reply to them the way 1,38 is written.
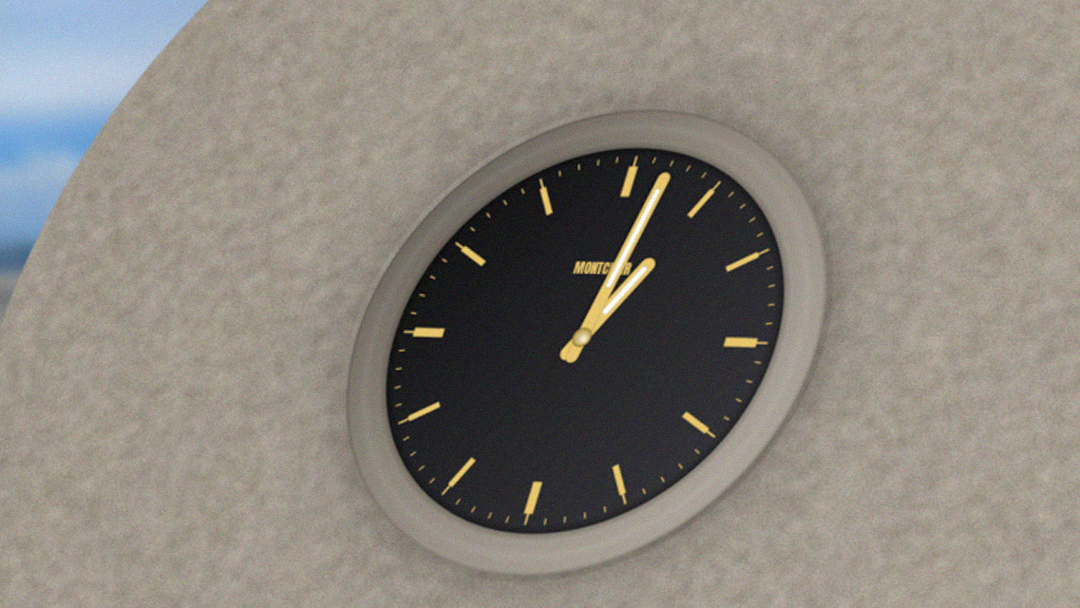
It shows 1,02
